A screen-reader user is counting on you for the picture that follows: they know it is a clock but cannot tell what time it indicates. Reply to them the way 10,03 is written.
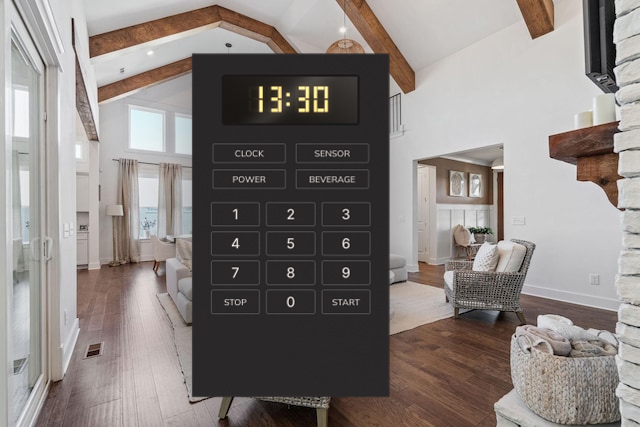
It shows 13,30
